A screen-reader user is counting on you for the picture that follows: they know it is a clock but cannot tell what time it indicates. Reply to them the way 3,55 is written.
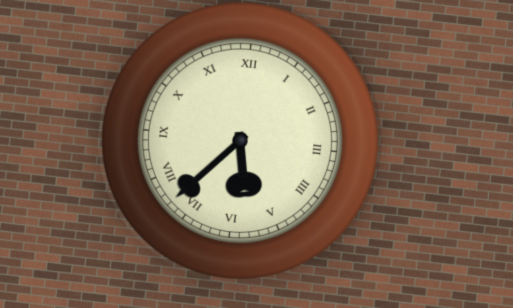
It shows 5,37
